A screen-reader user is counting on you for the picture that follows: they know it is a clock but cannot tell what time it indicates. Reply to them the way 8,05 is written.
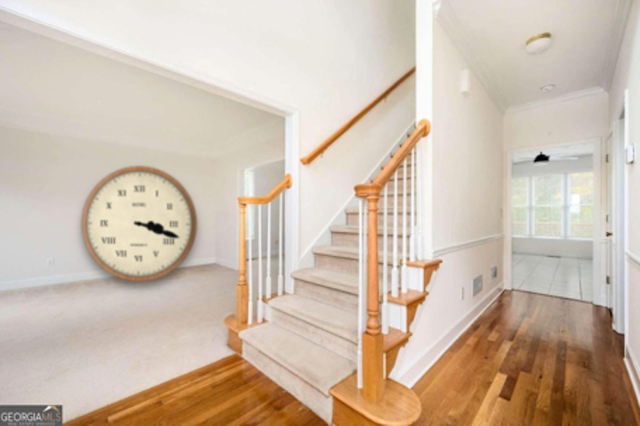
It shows 3,18
